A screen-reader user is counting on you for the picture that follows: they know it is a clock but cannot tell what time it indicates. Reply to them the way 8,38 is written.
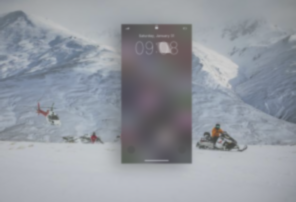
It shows 9,08
